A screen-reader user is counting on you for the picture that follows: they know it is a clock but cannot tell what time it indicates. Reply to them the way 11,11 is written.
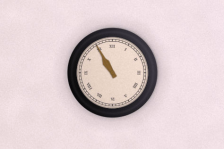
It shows 10,55
